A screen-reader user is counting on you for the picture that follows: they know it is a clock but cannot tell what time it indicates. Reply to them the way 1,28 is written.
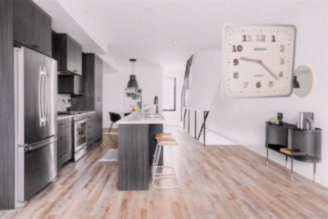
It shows 9,22
